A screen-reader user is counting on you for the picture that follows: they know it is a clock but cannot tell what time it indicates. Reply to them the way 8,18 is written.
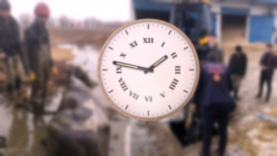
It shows 1,47
